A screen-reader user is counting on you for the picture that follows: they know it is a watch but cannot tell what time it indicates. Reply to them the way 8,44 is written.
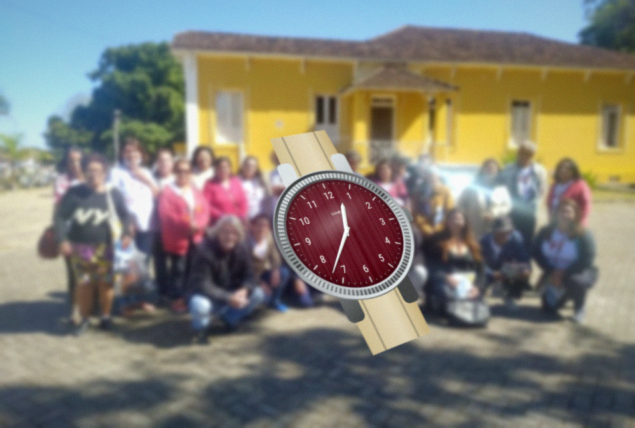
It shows 12,37
